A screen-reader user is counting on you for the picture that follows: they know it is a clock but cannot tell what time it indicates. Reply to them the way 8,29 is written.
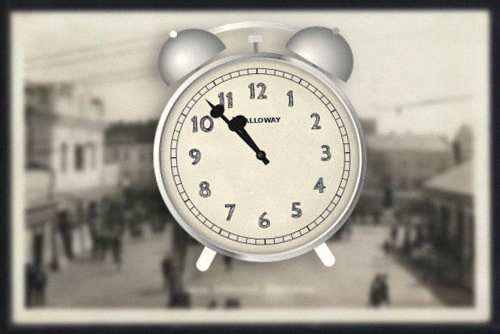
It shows 10,53
